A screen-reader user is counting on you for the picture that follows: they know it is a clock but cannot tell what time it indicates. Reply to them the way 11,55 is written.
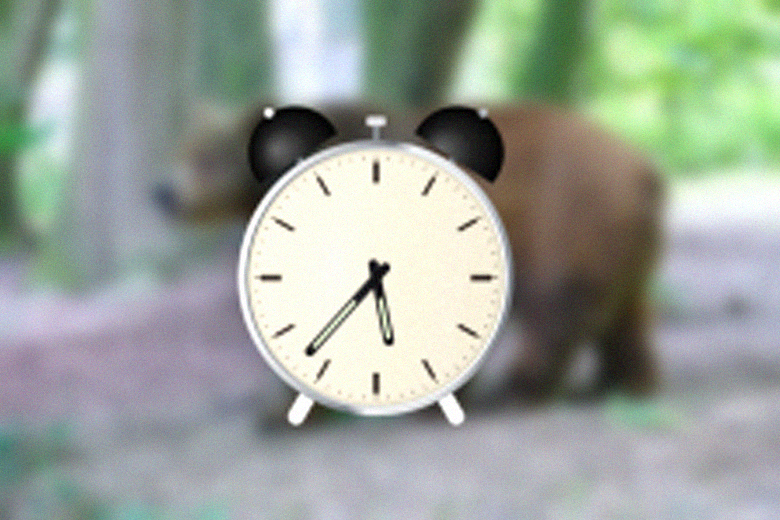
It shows 5,37
